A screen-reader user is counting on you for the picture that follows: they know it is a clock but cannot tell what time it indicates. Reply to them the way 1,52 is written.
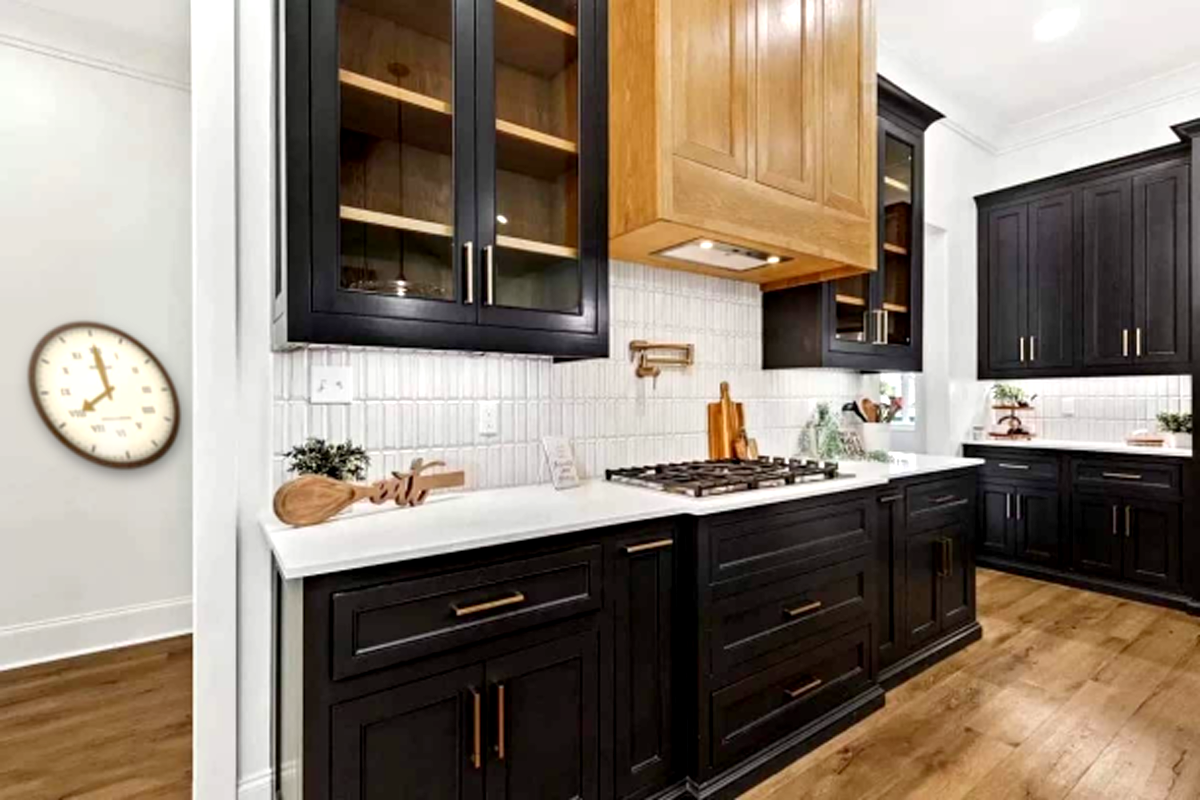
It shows 8,00
